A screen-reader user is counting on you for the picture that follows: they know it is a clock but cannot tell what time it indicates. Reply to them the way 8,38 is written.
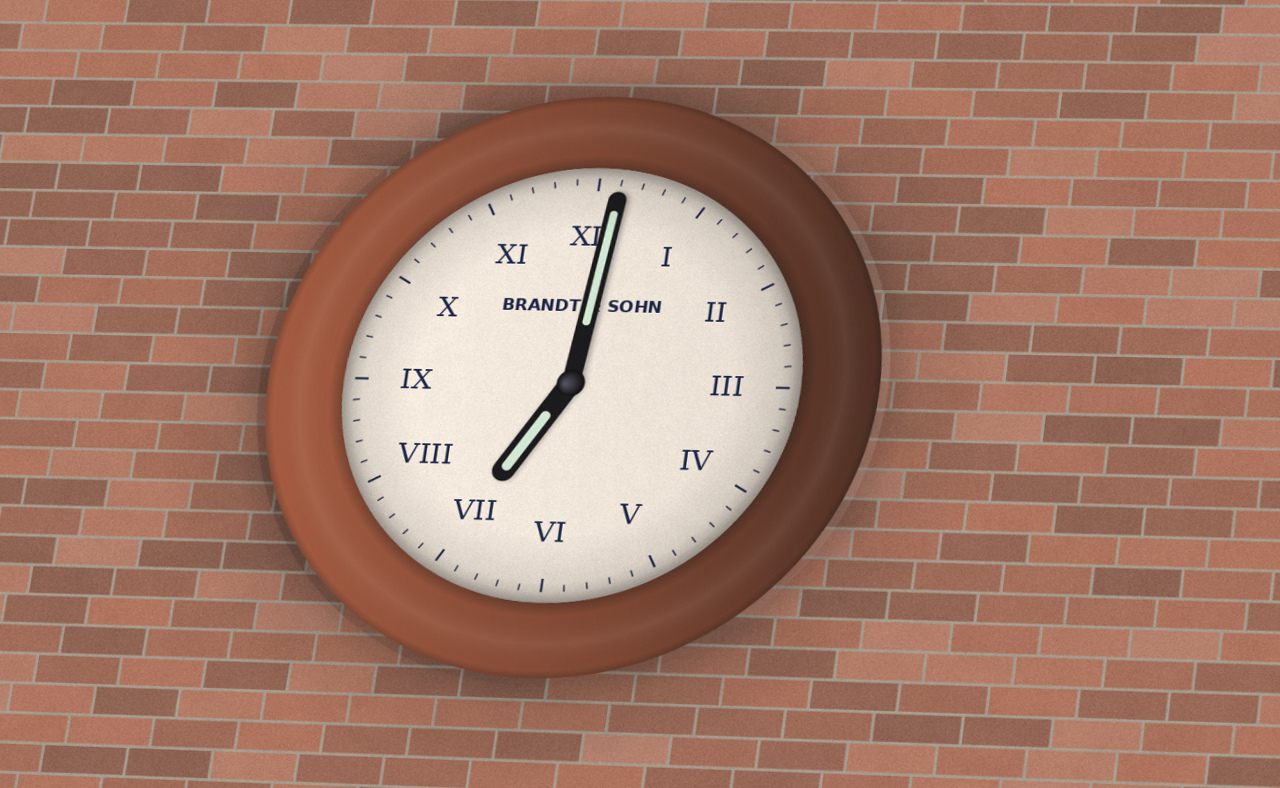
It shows 7,01
